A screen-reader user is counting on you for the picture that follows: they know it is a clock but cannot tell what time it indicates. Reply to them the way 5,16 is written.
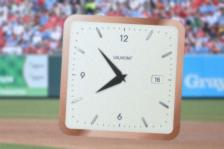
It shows 7,53
